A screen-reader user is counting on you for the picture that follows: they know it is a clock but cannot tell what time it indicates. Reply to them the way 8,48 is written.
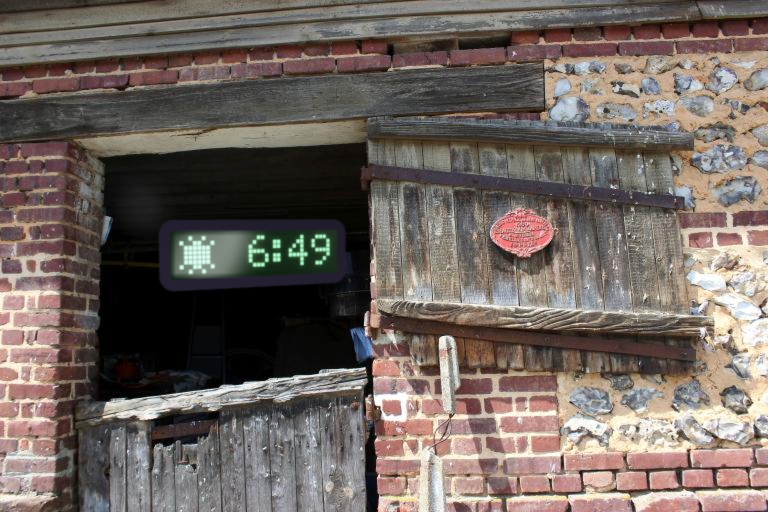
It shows 6,49
